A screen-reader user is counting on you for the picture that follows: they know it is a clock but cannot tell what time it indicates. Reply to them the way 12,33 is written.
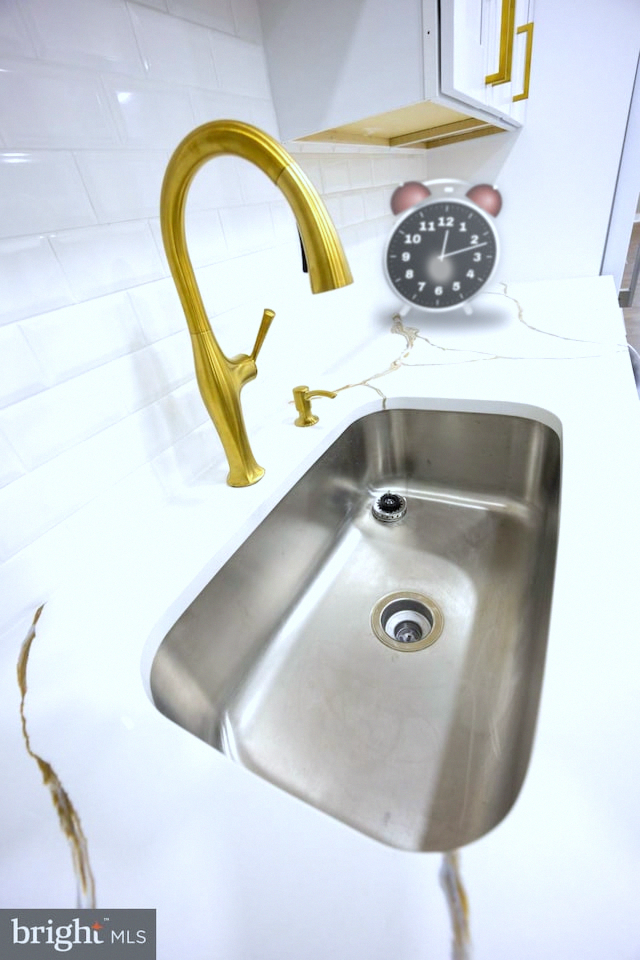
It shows 12,12
